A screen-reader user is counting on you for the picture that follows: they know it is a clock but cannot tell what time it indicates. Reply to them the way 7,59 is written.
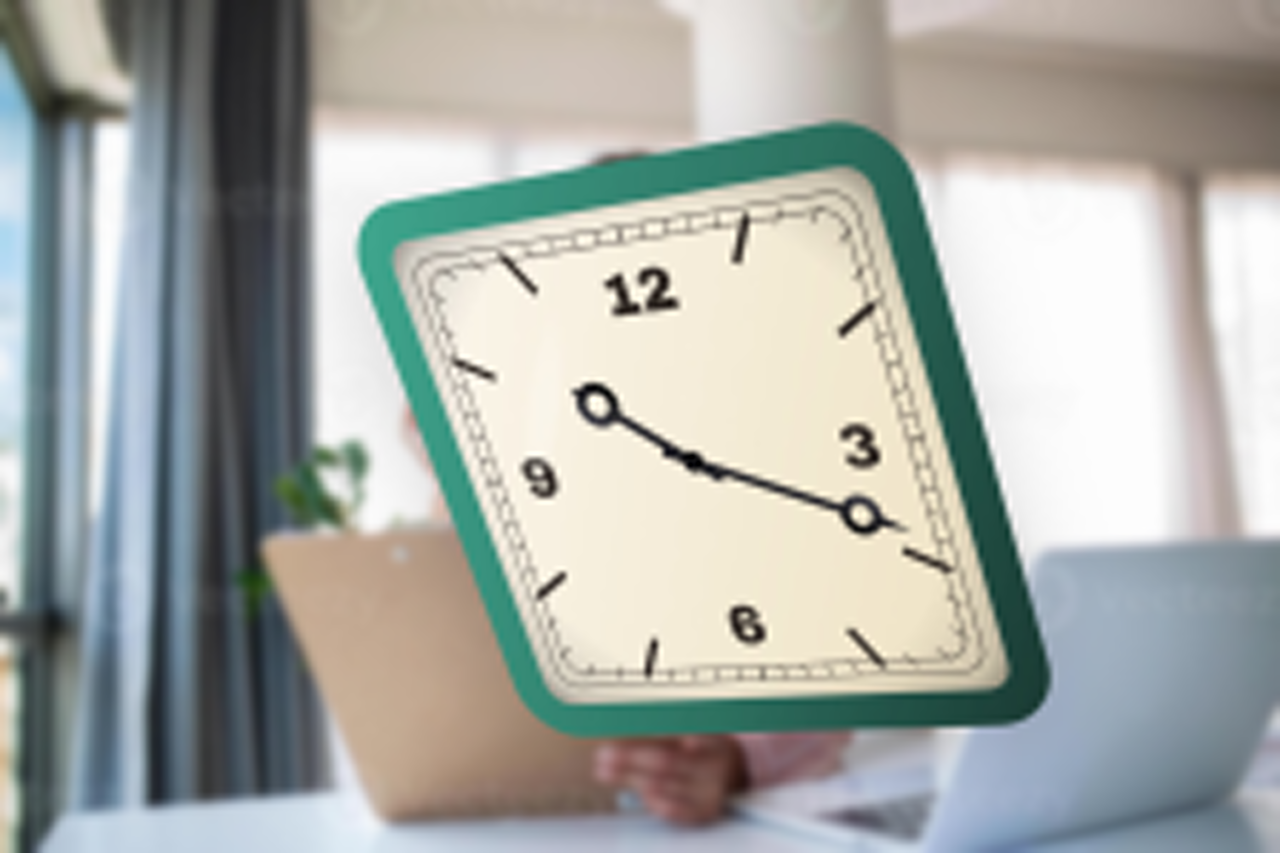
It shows 10,19
